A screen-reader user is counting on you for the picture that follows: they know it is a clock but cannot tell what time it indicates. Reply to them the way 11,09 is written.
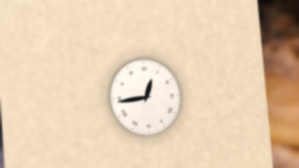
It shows 12,44
